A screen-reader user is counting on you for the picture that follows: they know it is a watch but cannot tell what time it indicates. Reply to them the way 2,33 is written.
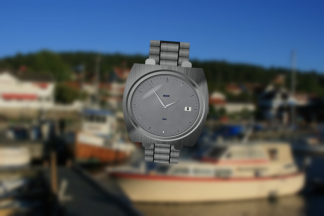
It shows 1,54
